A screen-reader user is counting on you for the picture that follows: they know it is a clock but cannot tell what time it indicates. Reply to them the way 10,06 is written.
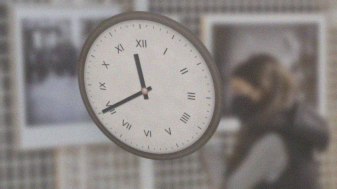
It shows 11,40
